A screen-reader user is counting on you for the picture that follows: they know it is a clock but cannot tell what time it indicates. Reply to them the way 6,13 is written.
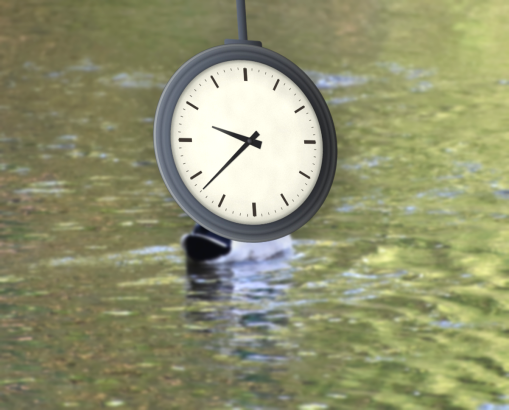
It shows 9,38
